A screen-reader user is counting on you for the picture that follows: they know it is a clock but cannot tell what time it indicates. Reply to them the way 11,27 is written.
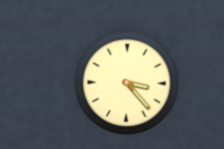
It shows 3,23
